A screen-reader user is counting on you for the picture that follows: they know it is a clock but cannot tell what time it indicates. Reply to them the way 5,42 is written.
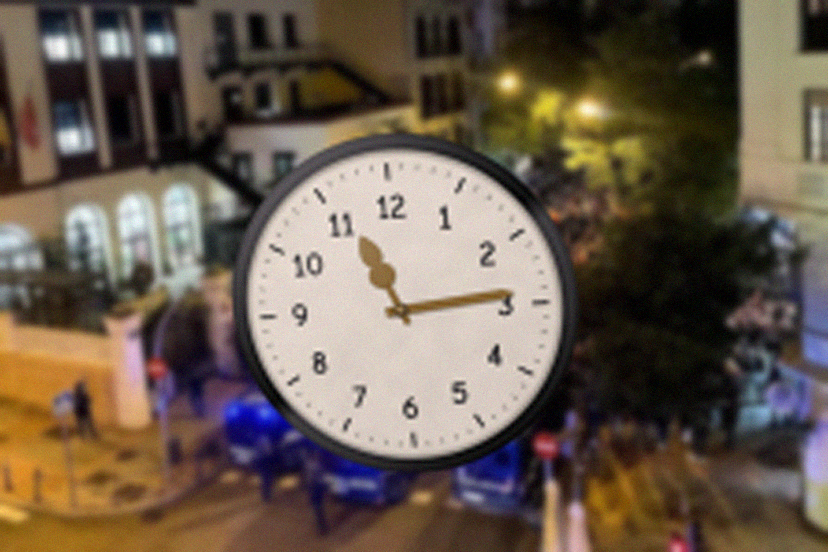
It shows 11,14
